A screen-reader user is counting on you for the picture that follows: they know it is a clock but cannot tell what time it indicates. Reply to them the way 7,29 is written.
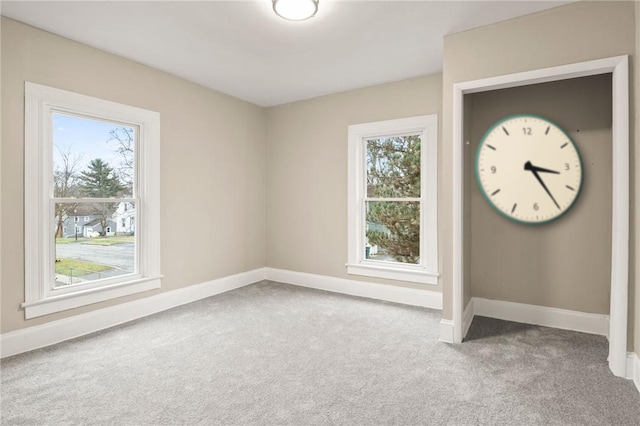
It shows 3,25
